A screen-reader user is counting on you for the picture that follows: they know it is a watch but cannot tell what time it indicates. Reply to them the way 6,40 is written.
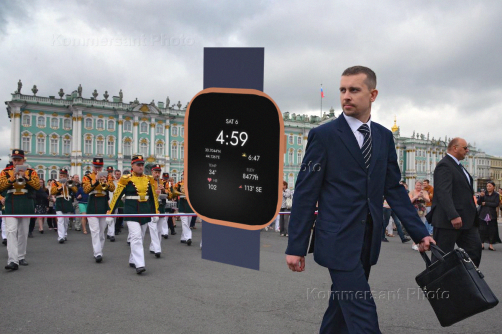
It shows 4,59
